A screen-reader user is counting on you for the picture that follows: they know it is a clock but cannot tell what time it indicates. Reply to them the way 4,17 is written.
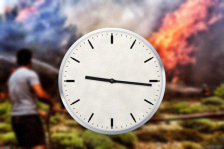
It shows 9,16
